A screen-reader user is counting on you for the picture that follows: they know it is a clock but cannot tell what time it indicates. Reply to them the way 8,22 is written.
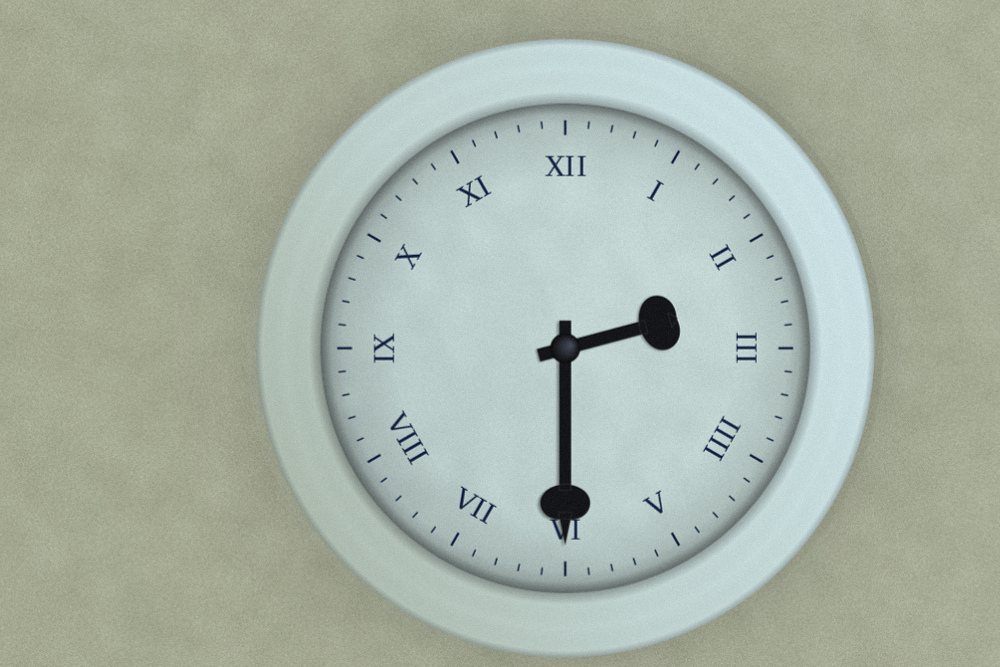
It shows 2,30
